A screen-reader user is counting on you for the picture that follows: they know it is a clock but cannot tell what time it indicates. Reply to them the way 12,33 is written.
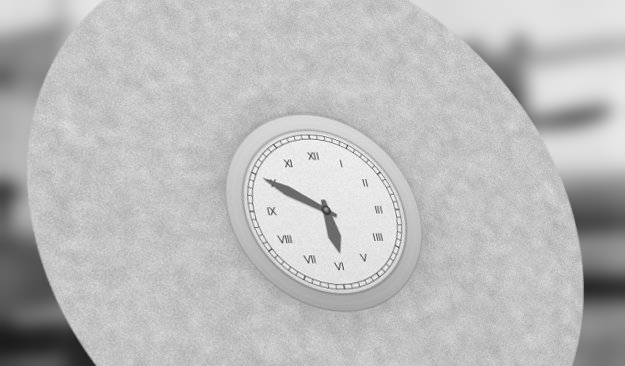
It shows 5,50
